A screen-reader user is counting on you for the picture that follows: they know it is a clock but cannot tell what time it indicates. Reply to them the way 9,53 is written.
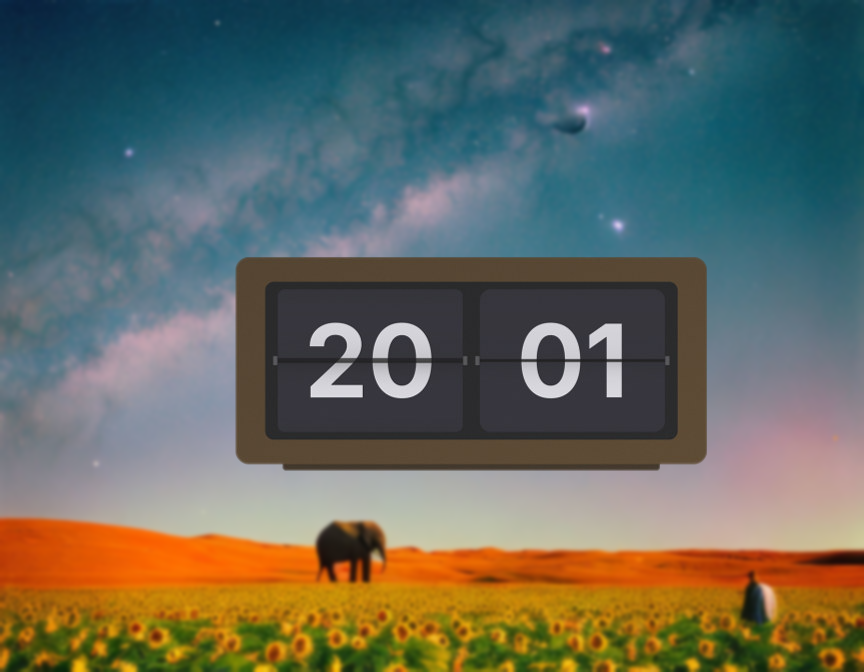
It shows 20,01
